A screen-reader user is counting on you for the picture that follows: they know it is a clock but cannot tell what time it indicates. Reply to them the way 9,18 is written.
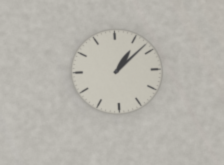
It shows 1,08
